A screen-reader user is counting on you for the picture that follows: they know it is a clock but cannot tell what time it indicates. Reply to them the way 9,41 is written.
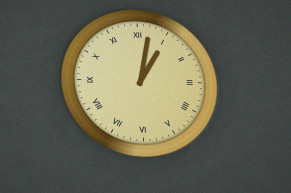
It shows 1,02
